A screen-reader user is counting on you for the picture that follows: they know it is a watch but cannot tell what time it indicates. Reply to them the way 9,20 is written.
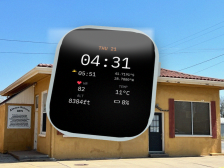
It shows 4,31
